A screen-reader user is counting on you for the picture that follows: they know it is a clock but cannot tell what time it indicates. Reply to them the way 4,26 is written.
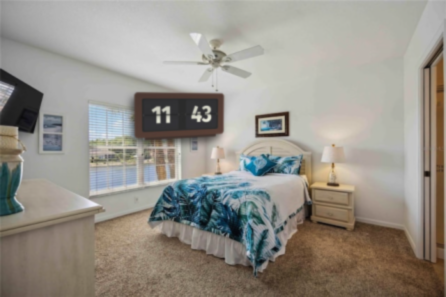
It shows 11,43
